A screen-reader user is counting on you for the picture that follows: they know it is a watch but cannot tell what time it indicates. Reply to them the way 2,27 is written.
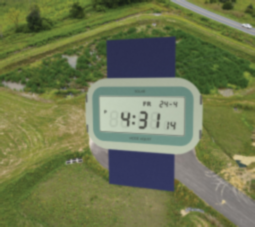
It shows 4,31
